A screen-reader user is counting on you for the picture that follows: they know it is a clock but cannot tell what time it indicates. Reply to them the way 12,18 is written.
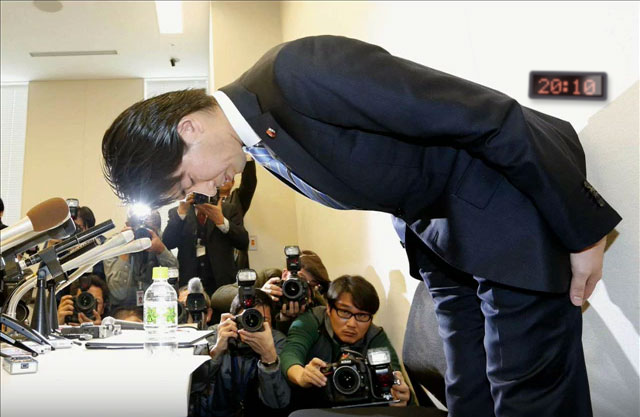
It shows 20,10
